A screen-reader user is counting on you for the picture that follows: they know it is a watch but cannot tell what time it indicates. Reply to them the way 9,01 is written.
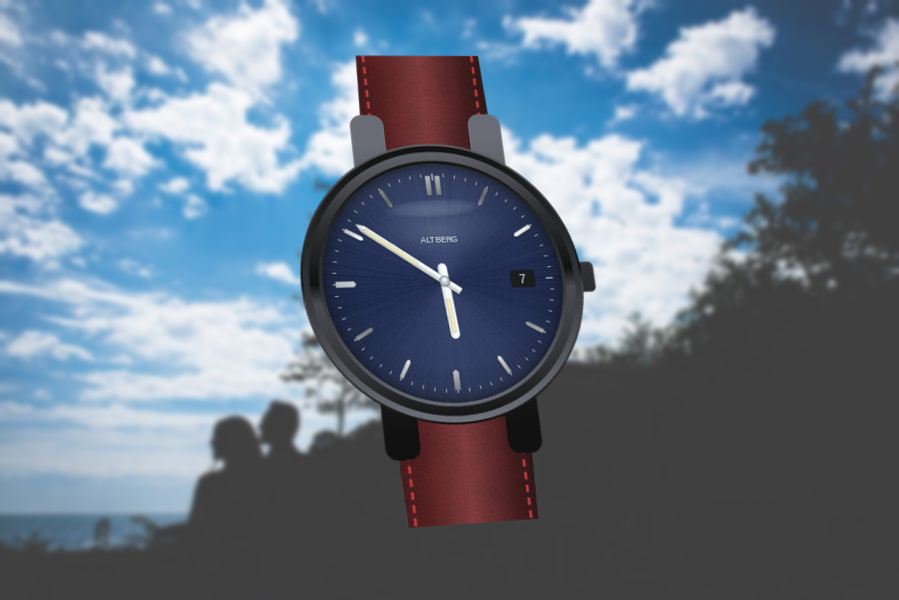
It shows 5,51
